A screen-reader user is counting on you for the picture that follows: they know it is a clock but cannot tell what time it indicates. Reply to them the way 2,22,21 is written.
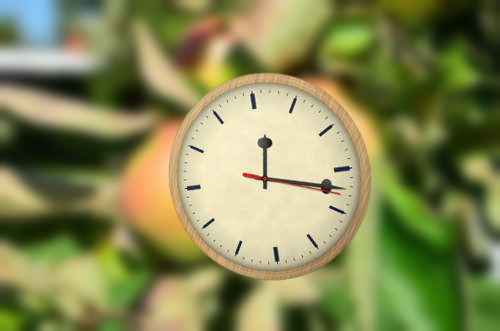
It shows 12,17,18
